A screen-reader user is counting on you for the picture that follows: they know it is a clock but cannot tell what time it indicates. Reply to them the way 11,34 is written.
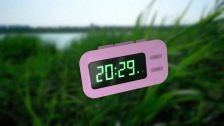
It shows 20,29
